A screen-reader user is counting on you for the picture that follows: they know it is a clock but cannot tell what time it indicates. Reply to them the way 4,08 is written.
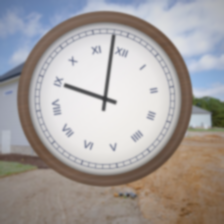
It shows 8,58
